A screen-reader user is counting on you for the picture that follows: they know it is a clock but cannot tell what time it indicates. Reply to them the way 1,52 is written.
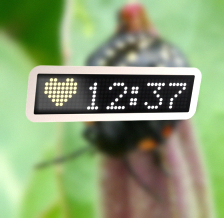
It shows 12,37
